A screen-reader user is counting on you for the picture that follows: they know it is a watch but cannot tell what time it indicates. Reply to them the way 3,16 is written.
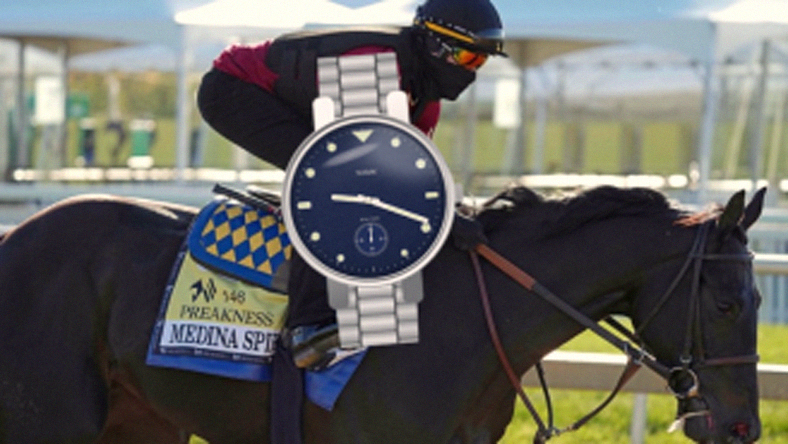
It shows 9,19
